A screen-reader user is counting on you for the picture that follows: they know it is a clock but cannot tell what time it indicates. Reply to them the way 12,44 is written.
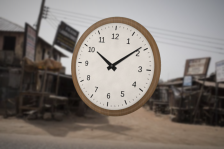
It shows 10,09
